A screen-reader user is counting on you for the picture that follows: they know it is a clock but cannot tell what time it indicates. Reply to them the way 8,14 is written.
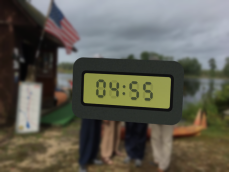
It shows 4,55
